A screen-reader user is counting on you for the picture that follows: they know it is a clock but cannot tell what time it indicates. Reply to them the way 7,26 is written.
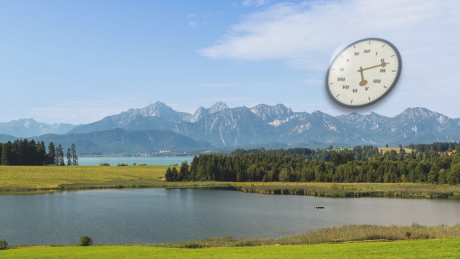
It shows 5,12
